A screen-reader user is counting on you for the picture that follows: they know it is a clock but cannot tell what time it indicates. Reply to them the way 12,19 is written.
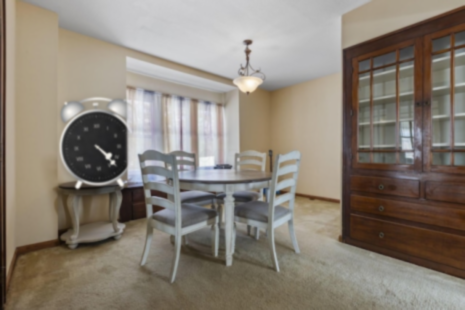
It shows 4,23
